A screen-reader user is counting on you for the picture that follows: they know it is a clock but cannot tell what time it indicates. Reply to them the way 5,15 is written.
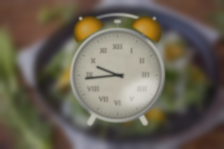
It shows 9,44
